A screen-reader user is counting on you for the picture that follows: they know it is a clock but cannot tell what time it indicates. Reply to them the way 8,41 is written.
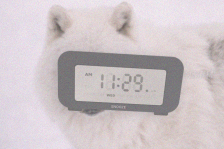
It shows 11,29
